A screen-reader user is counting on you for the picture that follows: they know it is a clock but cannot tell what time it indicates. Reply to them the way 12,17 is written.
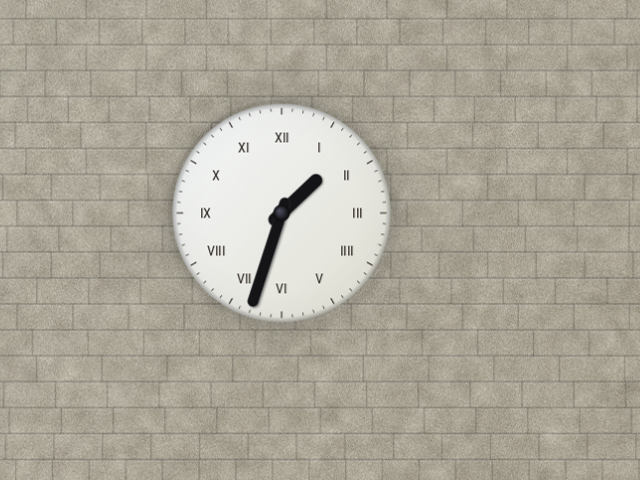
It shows 1,33
